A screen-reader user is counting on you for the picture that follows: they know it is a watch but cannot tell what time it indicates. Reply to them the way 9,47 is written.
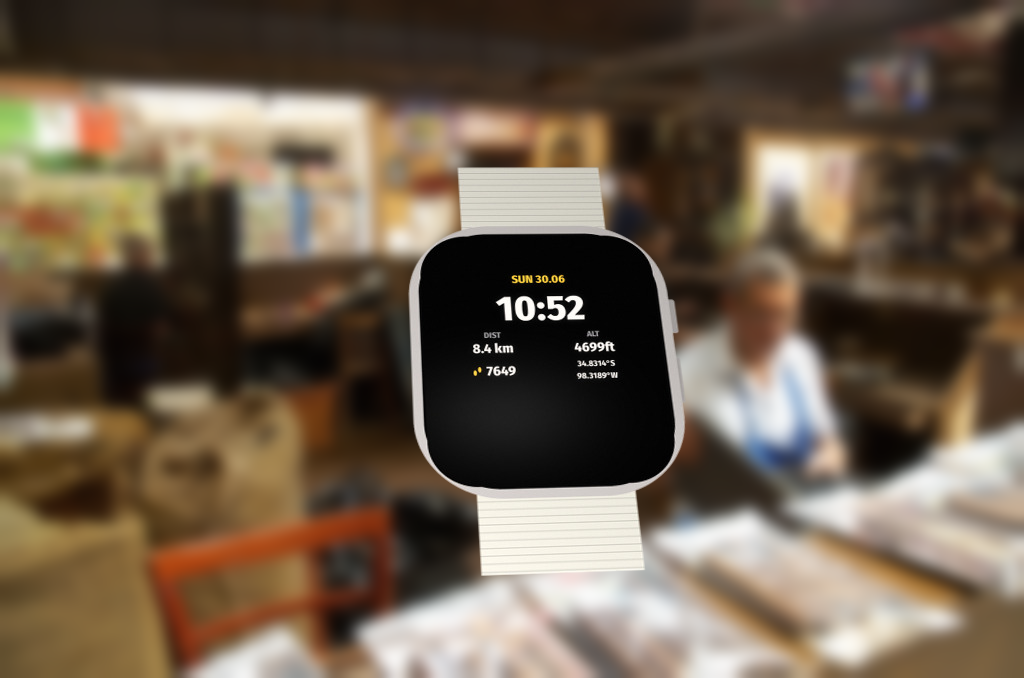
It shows 10,52
